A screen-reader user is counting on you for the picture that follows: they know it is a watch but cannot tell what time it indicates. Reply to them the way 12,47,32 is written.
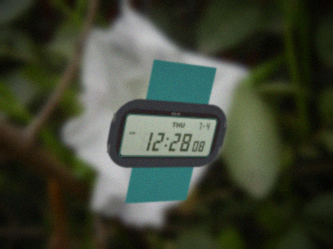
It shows 12,28,08
